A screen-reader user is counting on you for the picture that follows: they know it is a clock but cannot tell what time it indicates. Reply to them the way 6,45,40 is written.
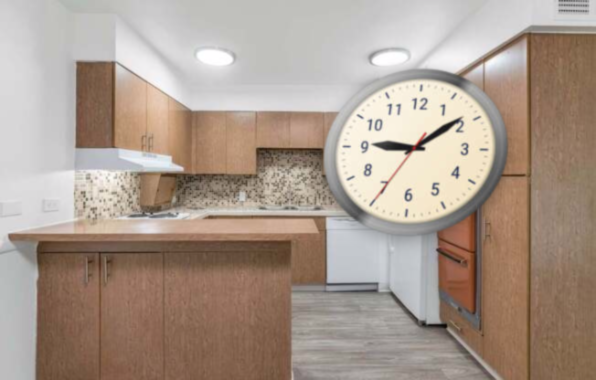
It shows 9,08,35
